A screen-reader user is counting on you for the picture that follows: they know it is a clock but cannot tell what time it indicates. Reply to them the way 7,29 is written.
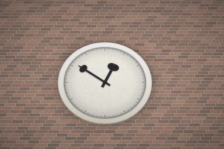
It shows 12,51
